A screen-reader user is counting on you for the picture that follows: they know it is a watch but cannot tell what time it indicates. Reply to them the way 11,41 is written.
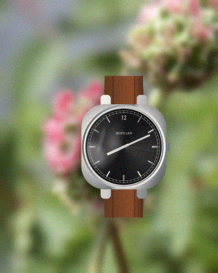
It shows 8,11
